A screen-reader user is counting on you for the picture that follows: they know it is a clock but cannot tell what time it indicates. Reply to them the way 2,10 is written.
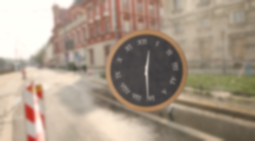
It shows 12,31
